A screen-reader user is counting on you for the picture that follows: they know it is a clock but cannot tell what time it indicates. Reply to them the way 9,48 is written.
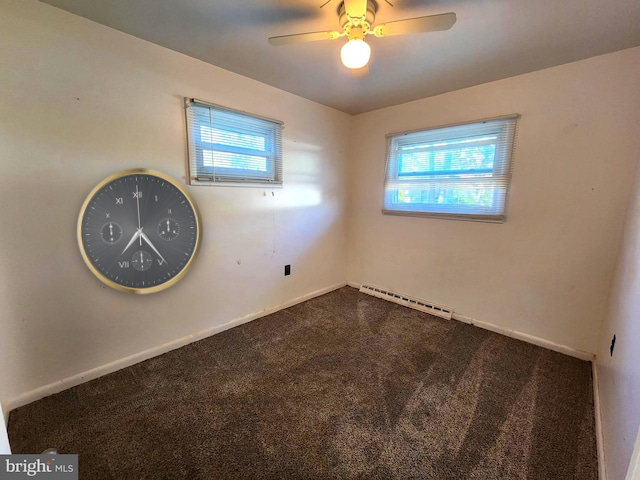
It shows 7,24
